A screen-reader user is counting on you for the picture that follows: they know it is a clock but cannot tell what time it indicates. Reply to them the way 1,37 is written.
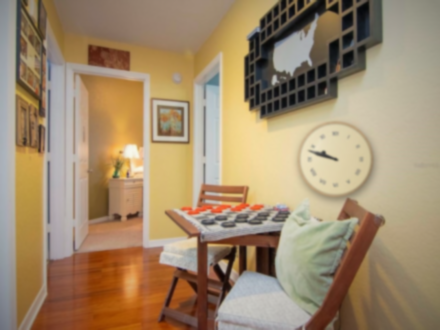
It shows 9,48
